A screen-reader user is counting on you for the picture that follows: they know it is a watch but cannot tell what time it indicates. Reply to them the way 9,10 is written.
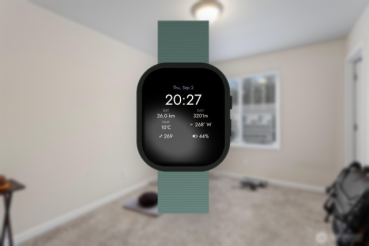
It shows 20,27
